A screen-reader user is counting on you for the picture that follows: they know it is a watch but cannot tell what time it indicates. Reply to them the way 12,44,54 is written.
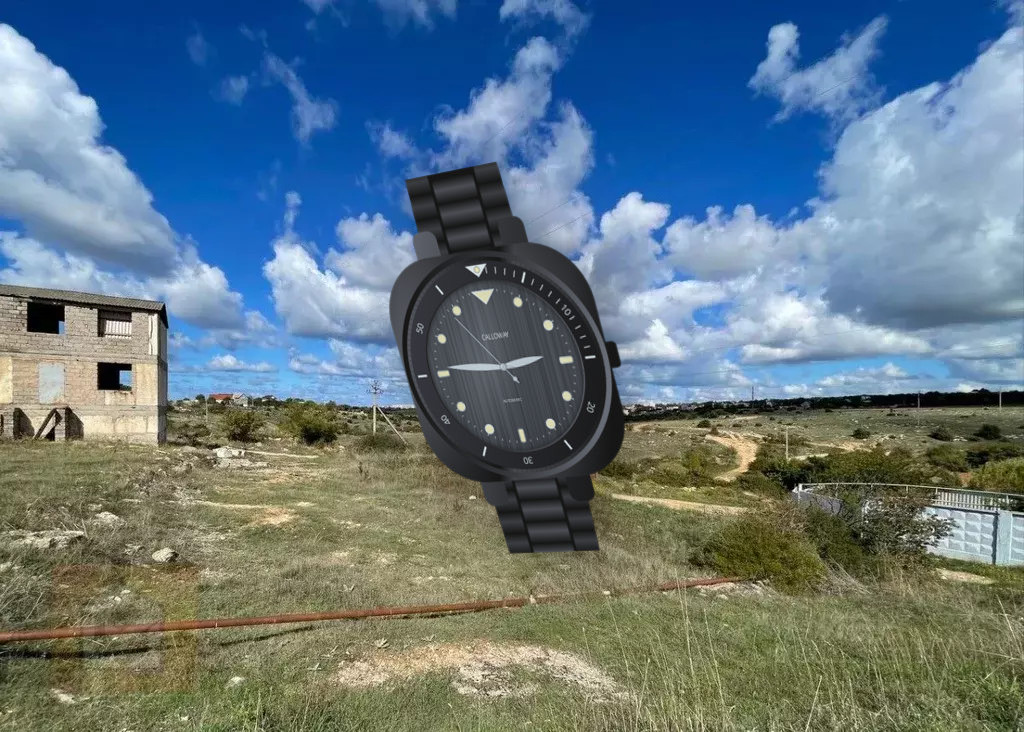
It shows 2,45,54
